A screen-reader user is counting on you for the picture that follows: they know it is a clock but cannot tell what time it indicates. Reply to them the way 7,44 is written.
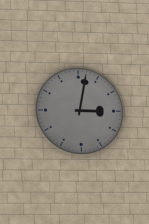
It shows 3,02
